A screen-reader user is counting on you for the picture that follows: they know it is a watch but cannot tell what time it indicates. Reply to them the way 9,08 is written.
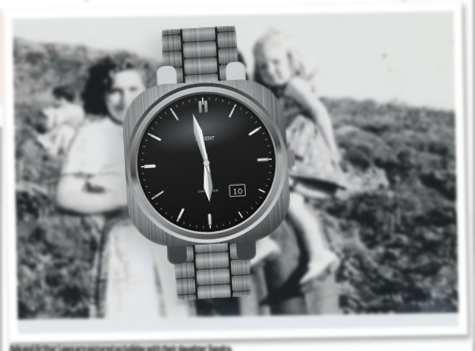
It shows 5,58
